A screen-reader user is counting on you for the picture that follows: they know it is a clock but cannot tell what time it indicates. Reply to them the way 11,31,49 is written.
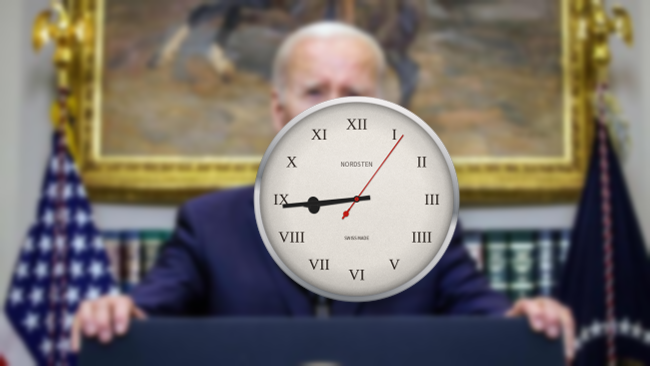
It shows 8,44,06
